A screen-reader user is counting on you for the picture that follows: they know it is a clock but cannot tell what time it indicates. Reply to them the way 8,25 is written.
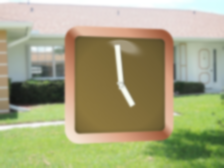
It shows 4,59
